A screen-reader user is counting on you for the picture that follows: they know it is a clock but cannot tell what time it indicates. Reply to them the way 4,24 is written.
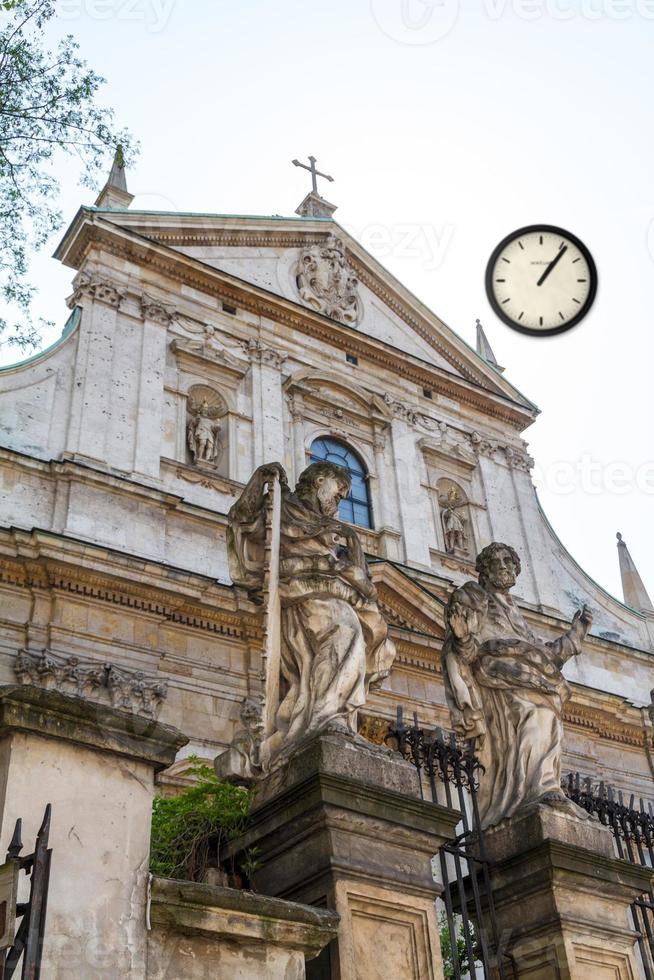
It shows 1,06
